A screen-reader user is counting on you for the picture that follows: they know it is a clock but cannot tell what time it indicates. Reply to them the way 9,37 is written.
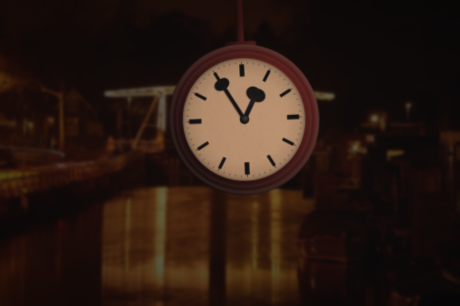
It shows 12,55
